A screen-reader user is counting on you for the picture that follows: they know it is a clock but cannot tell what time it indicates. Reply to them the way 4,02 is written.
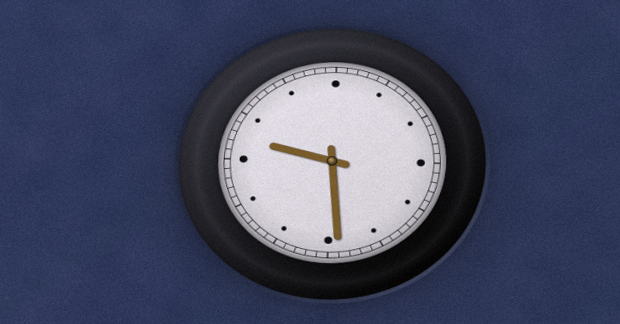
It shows 9,29
